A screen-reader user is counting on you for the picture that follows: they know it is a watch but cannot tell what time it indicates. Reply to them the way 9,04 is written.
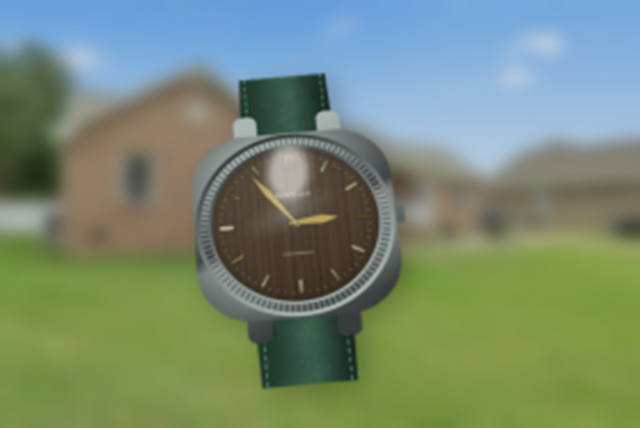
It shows 2,54
